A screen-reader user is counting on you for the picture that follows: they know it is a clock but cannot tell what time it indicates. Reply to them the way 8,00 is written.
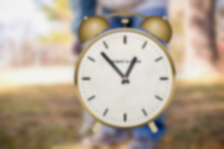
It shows 12,53
